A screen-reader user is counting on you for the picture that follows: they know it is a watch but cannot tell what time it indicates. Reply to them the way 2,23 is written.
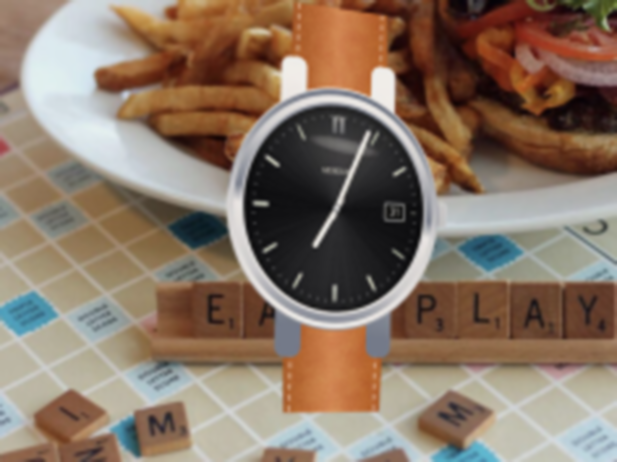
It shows 7,04
